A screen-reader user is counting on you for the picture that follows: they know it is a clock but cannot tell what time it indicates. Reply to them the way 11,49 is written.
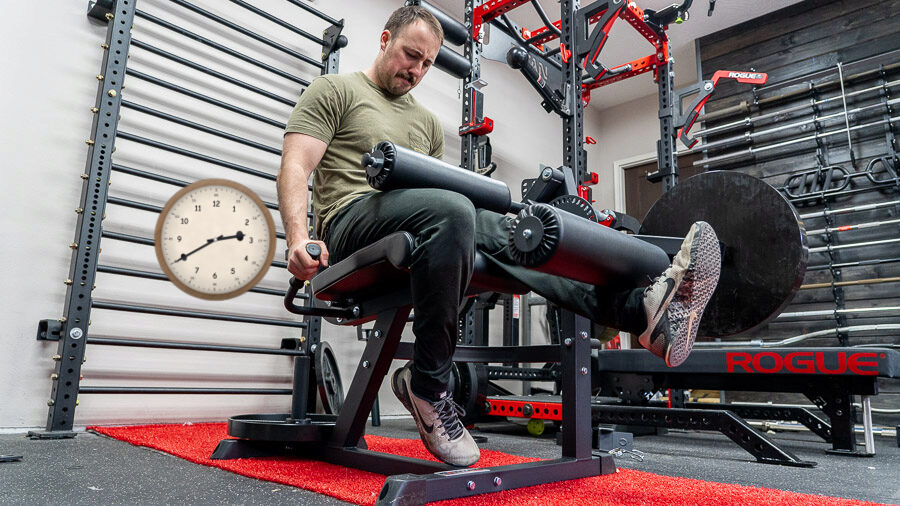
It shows 2,40
